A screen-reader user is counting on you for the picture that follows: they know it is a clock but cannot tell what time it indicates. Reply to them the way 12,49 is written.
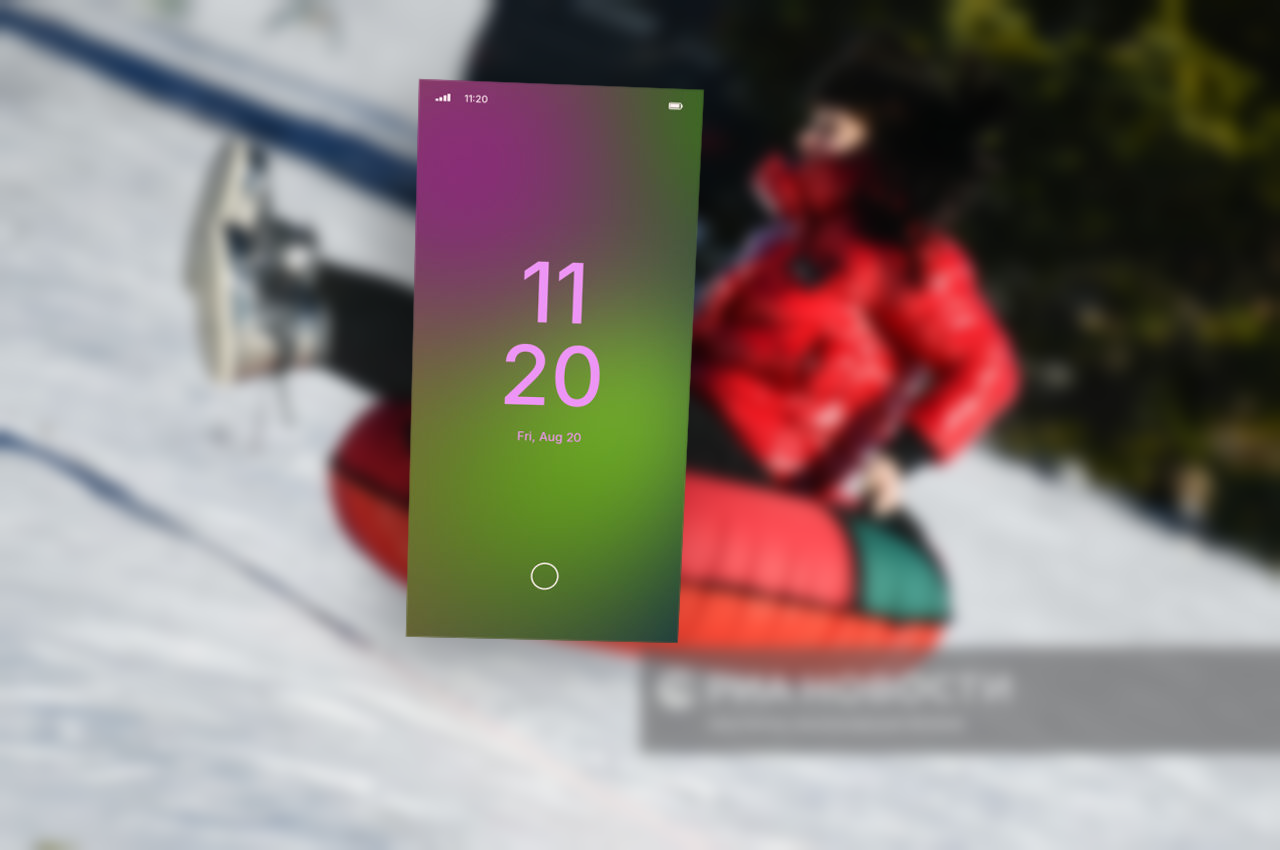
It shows 11,20
